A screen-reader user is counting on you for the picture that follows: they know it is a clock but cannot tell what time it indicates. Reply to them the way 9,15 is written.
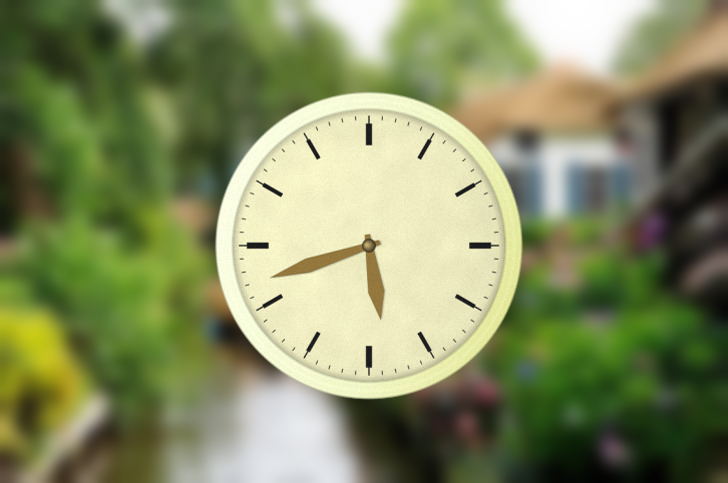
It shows 5,42
